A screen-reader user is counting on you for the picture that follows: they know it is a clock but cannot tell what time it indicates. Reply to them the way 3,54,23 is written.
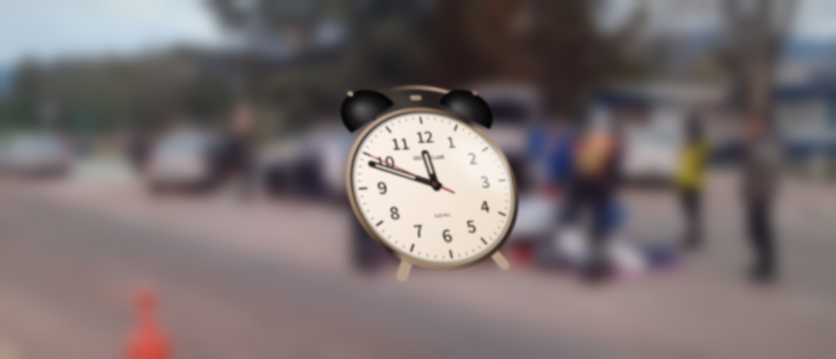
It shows 11,48,50
